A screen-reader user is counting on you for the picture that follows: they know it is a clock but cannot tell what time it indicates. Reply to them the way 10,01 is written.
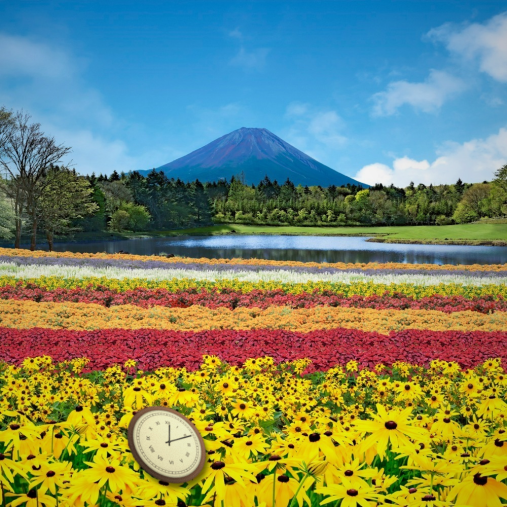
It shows 12,11
